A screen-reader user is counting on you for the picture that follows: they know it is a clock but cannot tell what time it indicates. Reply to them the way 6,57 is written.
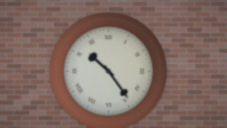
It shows 10,24
